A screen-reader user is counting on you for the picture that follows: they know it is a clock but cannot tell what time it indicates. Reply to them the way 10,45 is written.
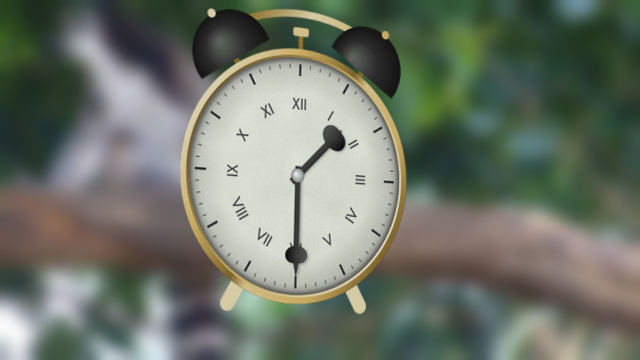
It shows 1,30
